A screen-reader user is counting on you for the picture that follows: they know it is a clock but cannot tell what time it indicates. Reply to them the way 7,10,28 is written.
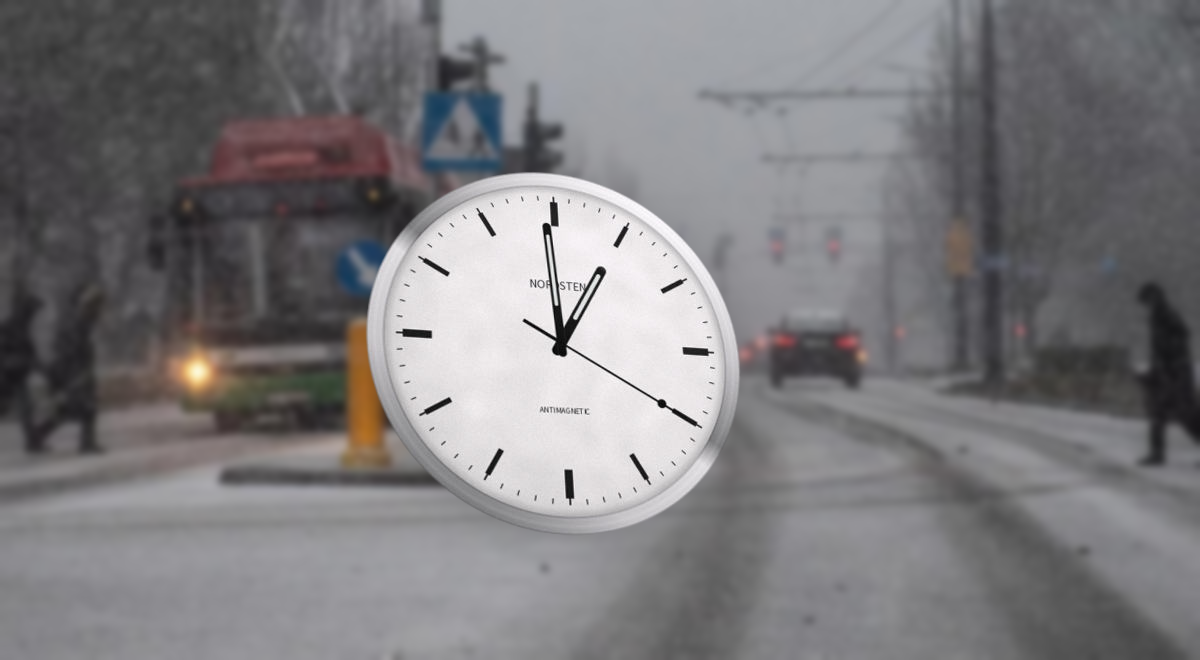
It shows 12,59,20
